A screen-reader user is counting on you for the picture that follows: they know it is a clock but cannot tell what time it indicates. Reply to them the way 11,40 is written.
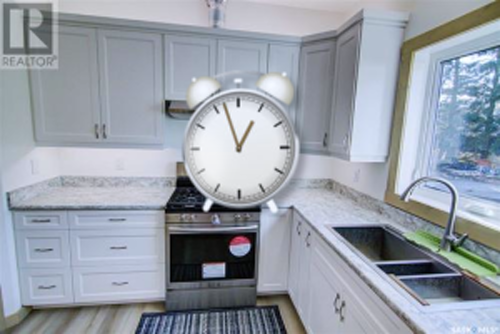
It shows 12,57
